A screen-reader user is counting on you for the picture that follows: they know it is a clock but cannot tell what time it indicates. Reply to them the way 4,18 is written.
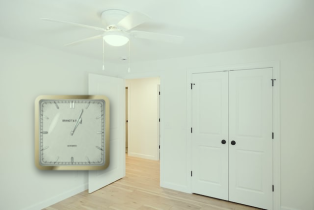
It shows 1,04
